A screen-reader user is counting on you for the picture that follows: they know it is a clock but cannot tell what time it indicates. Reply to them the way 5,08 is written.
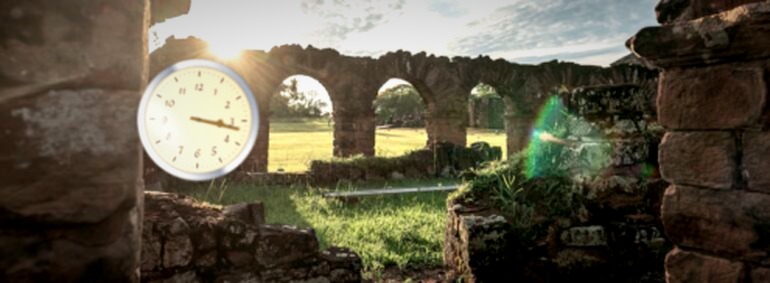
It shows 3,17
